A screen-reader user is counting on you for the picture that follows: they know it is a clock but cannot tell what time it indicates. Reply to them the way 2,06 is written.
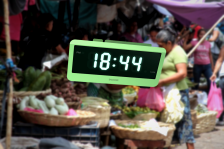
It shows 18,44
